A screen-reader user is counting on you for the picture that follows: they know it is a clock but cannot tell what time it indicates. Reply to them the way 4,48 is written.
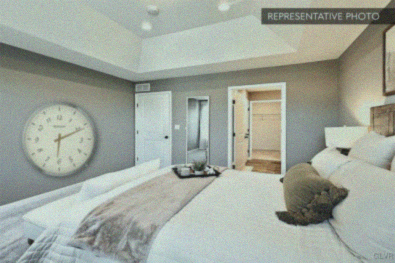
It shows 6,11
